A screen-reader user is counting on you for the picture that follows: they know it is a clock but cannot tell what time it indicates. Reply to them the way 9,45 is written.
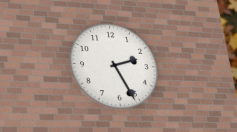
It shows 2,26
